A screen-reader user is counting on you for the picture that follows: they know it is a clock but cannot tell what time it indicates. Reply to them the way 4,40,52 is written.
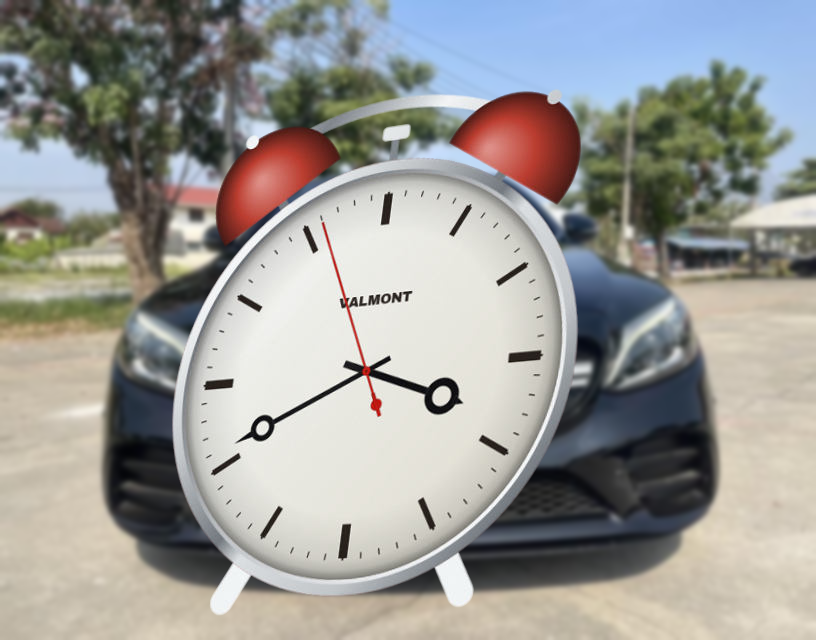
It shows 3,40,56
